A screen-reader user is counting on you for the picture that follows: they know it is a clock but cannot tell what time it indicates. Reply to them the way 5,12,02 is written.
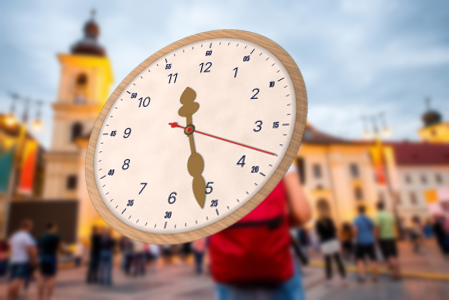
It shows 11,26,18
